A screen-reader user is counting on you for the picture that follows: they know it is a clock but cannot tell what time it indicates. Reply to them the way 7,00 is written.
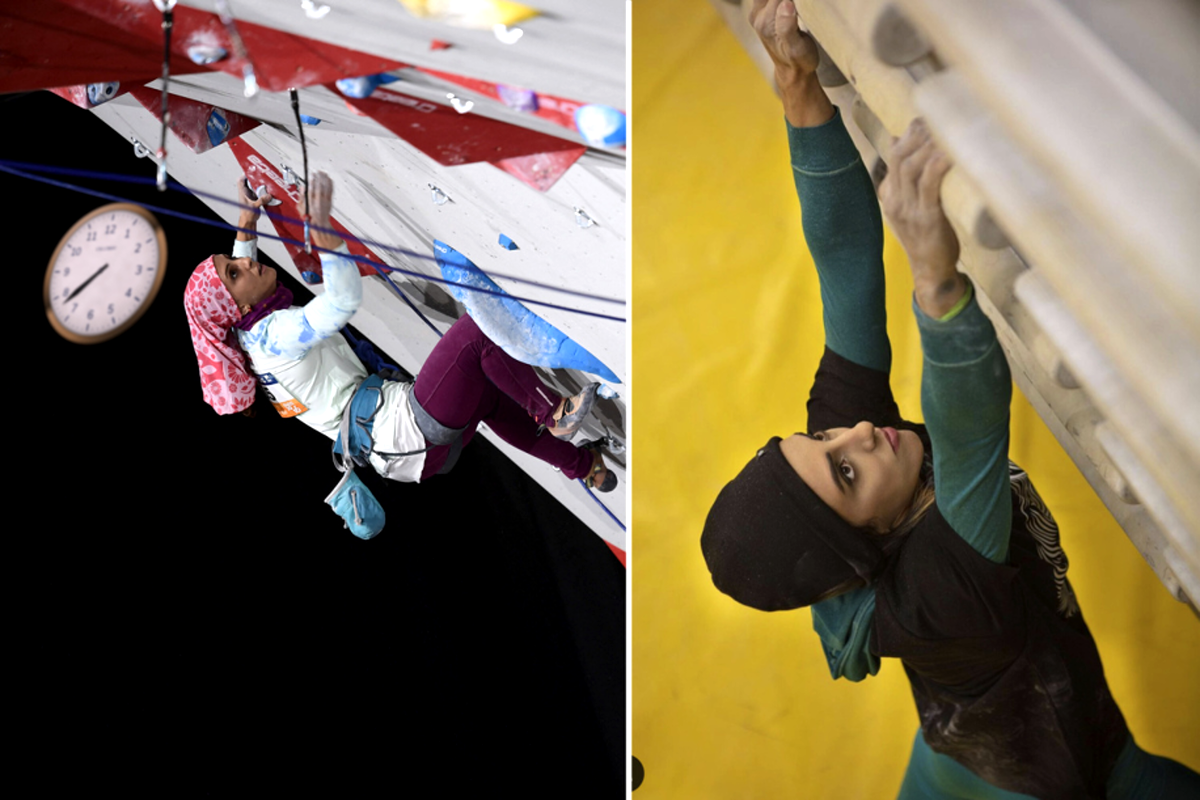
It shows 7,38
